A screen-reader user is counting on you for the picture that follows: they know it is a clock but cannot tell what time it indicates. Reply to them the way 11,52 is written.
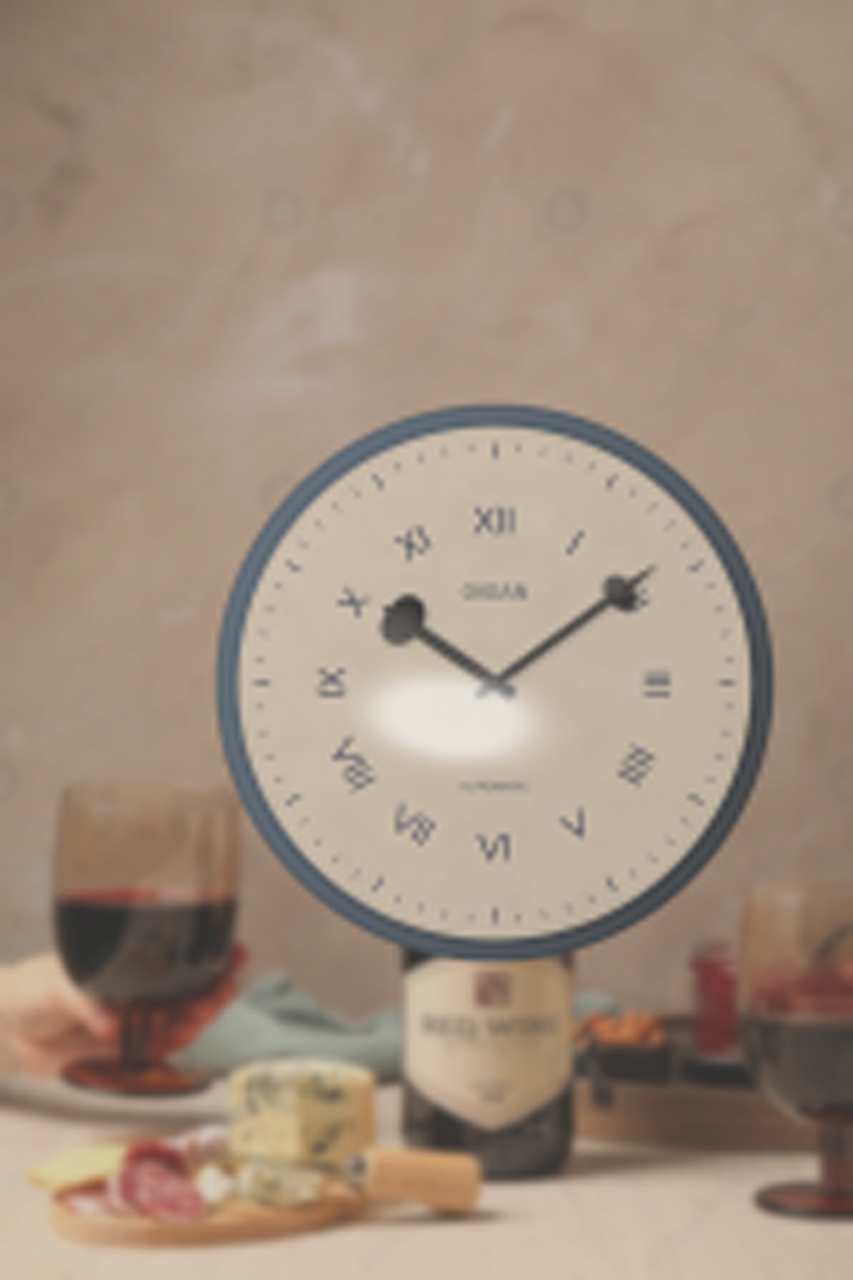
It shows 10,09
